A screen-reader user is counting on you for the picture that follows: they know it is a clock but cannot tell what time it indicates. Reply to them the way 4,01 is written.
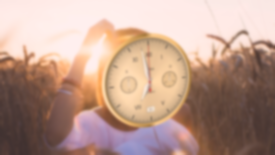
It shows 6,58
